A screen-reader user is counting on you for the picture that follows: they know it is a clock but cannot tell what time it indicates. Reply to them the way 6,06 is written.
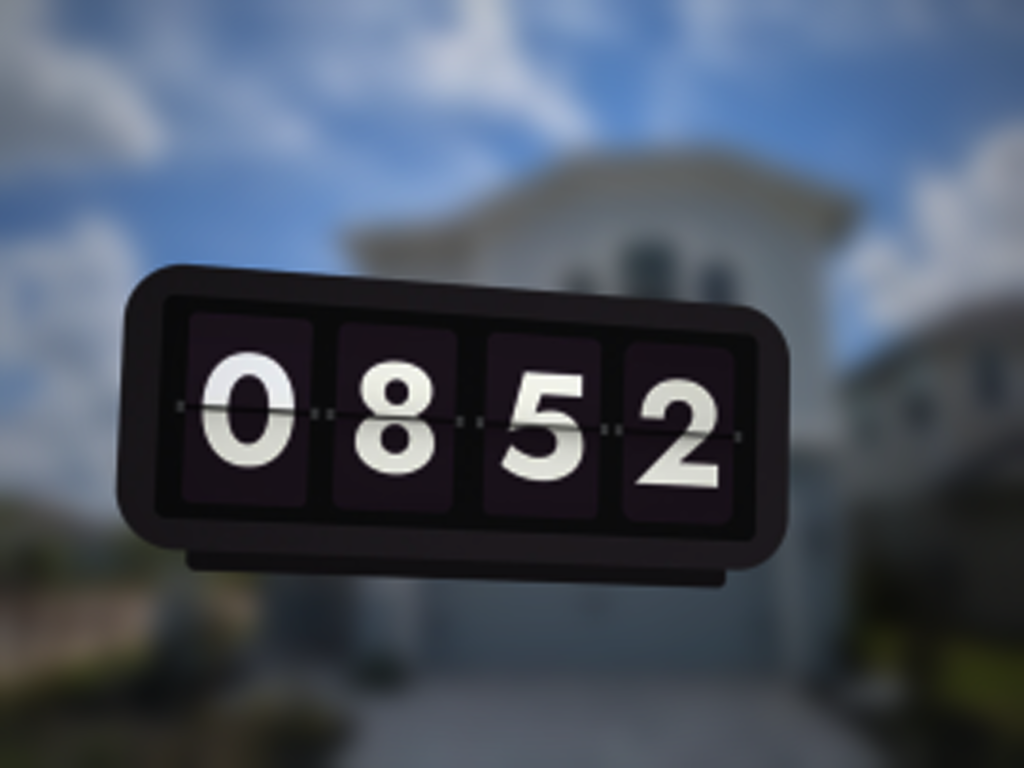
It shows 8,52
